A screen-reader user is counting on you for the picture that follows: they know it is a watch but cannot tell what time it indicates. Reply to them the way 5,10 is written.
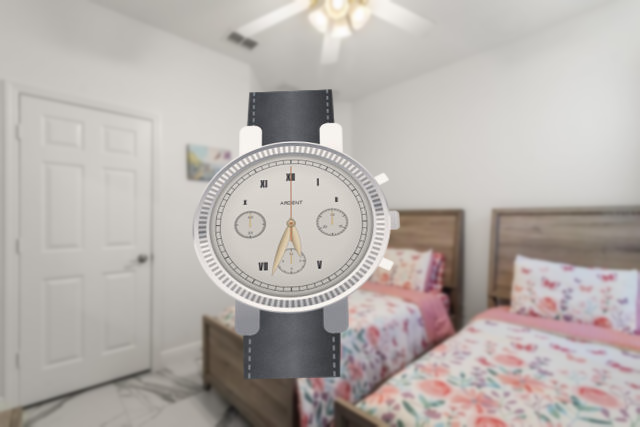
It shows 5,33
